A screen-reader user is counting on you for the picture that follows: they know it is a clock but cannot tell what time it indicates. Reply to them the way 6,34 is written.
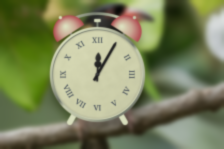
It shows 12,05
